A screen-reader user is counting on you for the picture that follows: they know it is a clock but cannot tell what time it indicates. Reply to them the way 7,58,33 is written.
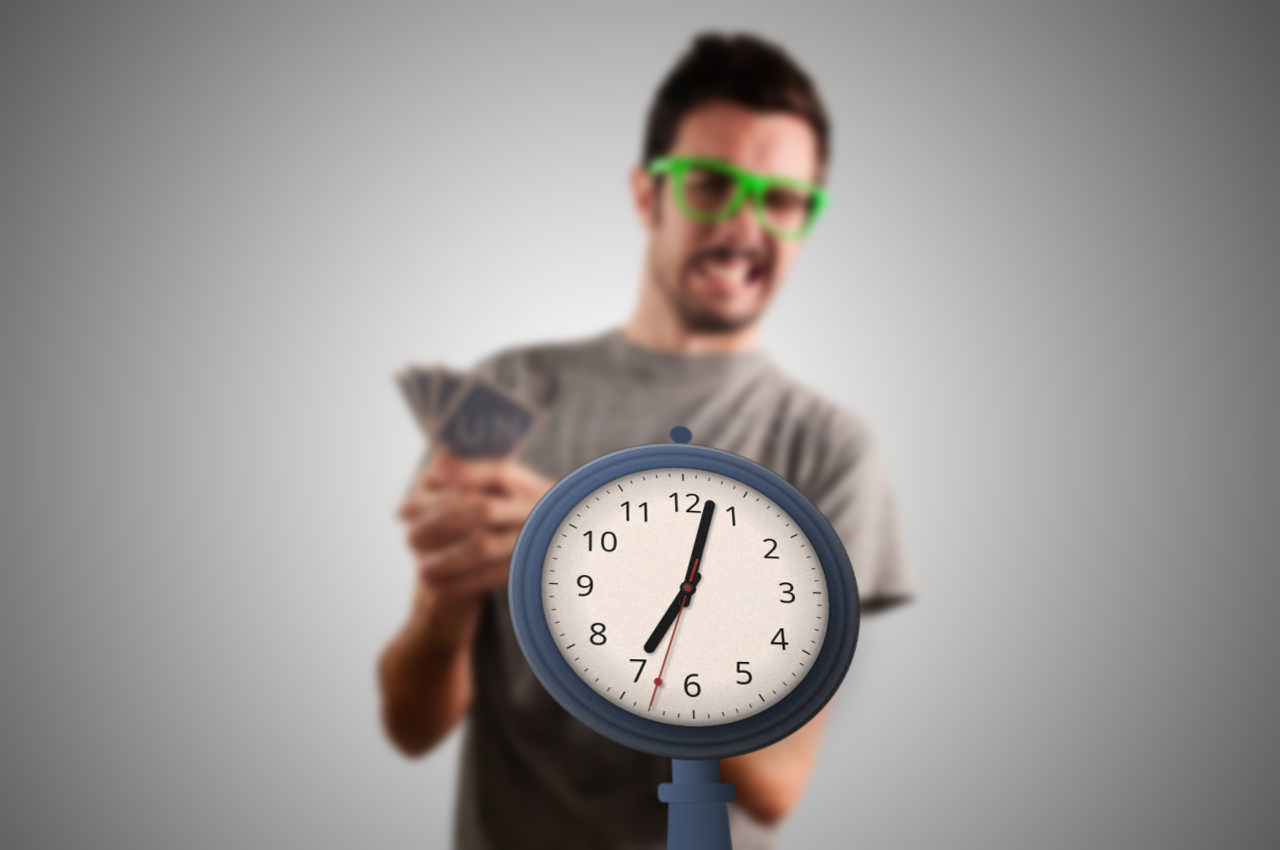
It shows 7,02,33
